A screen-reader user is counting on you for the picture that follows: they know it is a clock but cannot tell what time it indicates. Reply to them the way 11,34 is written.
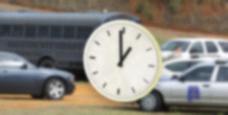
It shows 12,59
